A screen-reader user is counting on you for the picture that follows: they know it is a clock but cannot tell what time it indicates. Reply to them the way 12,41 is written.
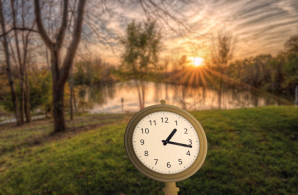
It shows 1,17
